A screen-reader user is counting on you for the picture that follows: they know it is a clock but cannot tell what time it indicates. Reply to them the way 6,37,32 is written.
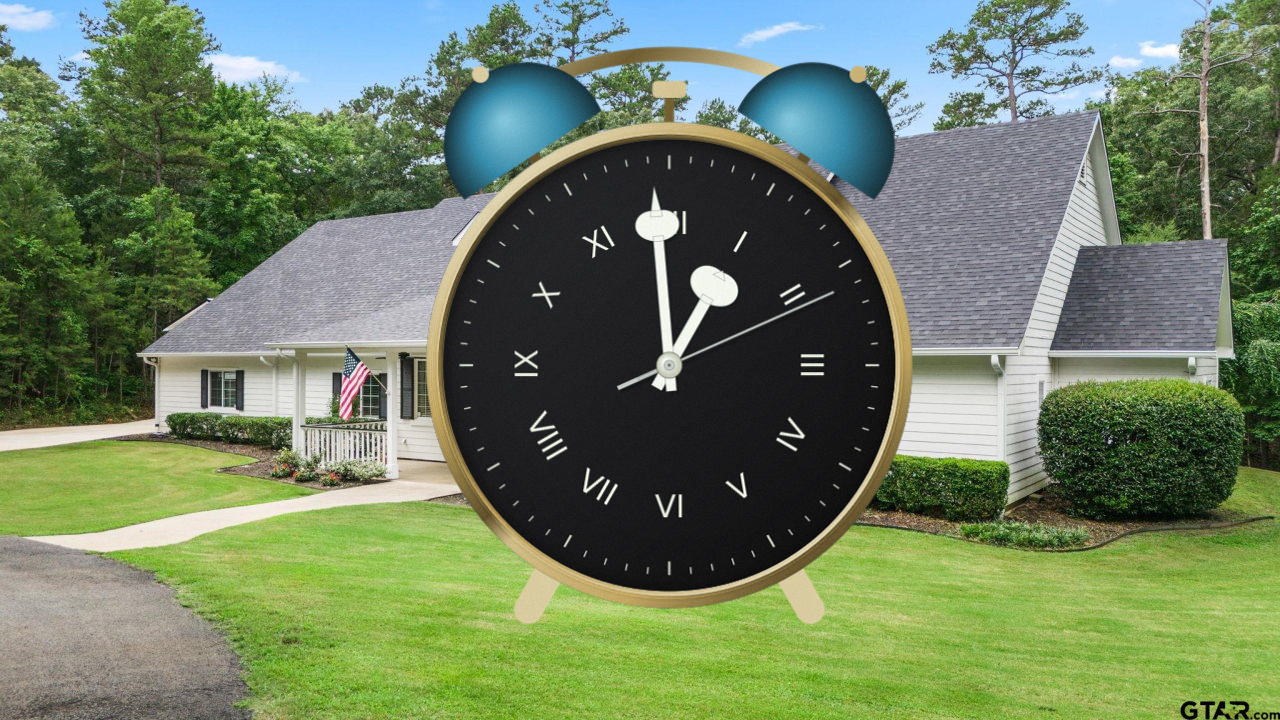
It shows 12,59,11
